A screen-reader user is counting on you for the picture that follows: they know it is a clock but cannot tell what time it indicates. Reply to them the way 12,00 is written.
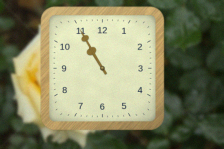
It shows 10,55
